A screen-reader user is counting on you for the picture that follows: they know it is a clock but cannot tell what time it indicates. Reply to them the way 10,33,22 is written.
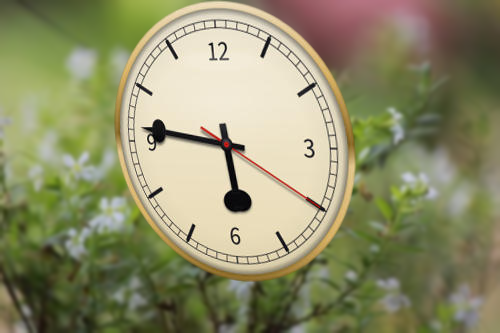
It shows 5,46,20
